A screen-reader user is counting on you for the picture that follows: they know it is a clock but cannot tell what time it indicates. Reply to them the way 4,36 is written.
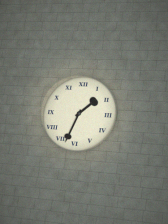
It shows 1,33
